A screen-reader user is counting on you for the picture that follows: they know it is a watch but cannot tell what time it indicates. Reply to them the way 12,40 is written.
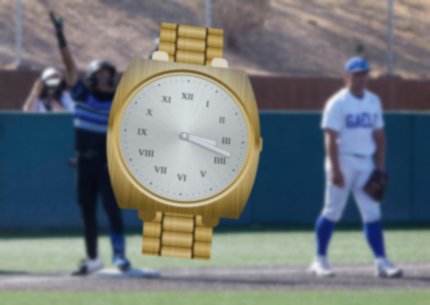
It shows 3,18
